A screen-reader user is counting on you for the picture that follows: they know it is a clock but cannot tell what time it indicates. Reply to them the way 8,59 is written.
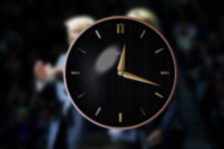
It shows 12,18
